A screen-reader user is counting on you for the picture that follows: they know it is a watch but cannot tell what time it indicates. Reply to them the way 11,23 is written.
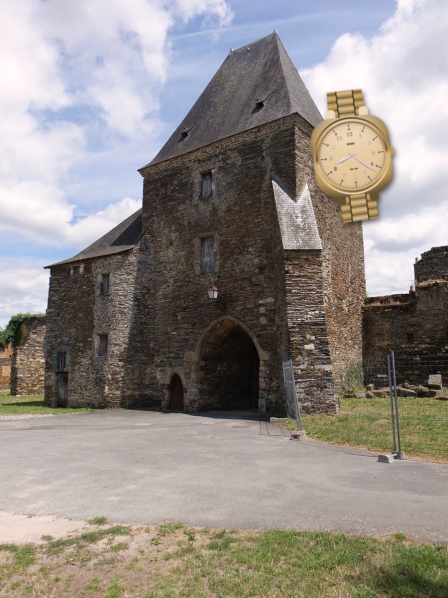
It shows 8,22
